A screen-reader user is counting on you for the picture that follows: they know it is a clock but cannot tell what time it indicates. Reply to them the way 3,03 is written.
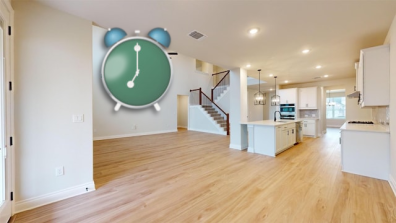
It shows 7,00
